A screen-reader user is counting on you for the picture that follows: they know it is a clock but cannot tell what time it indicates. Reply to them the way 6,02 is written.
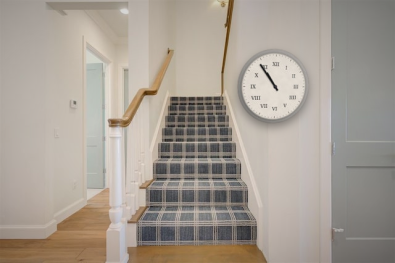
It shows 10,54
